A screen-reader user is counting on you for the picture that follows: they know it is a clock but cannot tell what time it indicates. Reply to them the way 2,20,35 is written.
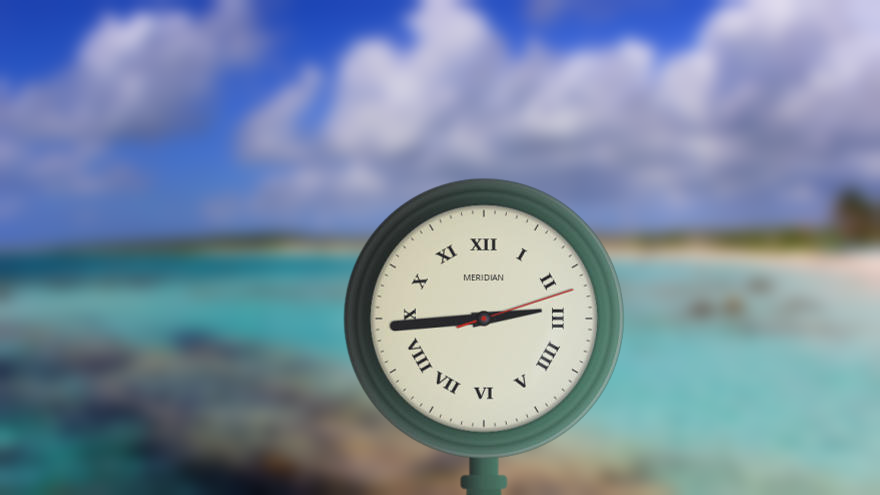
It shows 2,44,12
